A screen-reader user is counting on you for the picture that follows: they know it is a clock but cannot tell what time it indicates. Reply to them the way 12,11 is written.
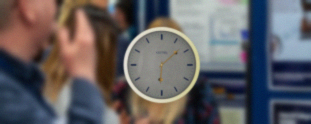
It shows 6,08
